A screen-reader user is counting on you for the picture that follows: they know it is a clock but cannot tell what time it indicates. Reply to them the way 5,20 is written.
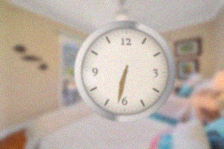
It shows 6,32
